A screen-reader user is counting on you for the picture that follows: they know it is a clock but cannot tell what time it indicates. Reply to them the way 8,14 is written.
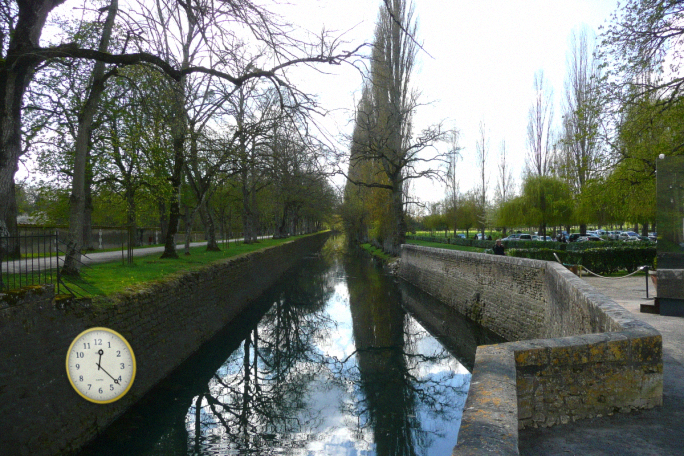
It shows 12,22
